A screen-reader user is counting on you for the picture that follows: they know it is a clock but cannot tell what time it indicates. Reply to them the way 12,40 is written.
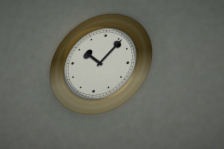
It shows 10,06
